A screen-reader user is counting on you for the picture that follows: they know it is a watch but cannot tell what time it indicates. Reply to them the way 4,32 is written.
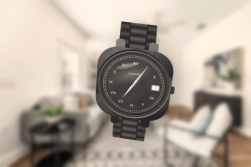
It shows 7,05
